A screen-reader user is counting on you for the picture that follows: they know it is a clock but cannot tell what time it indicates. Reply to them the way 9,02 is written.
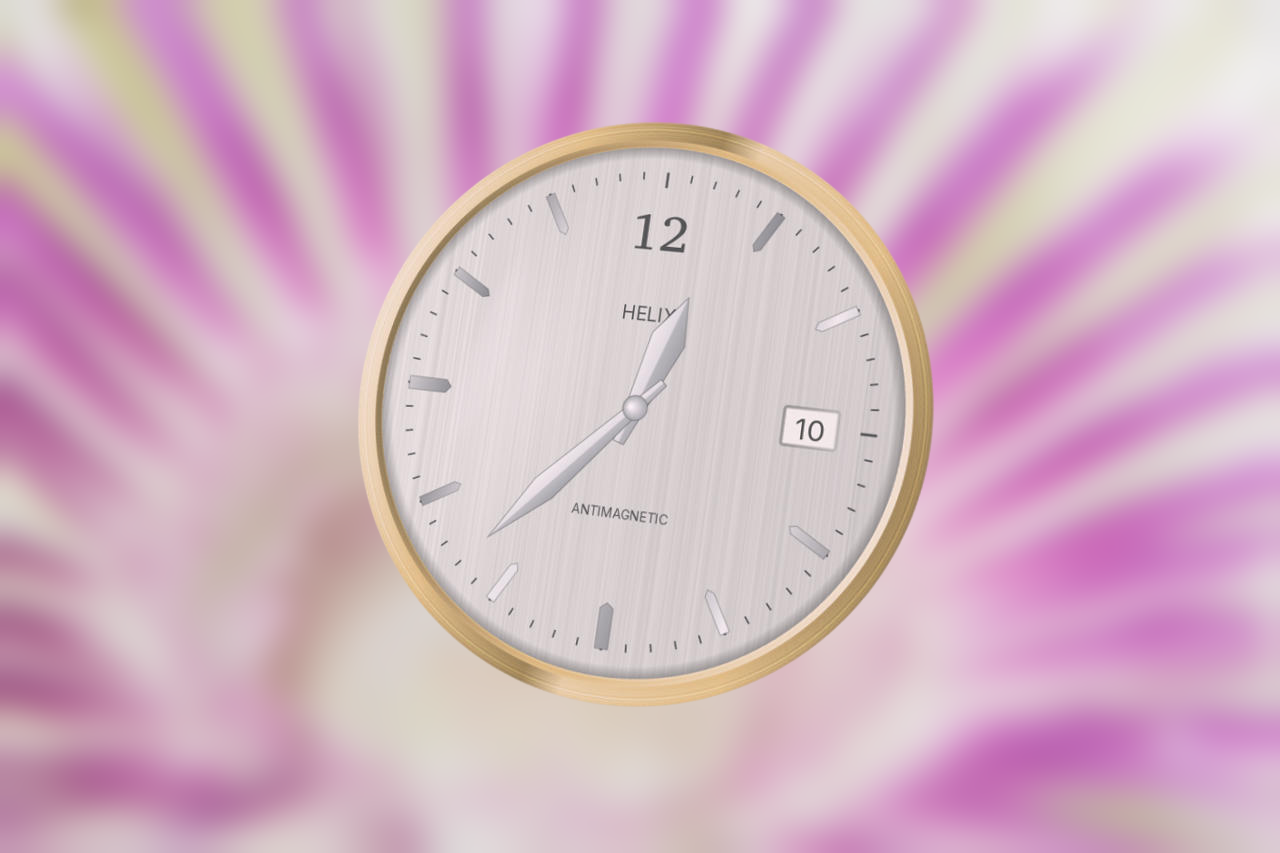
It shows 12,37
